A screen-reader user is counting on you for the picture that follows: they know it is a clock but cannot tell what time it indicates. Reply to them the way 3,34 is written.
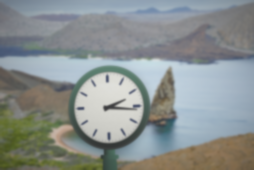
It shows 2,16
